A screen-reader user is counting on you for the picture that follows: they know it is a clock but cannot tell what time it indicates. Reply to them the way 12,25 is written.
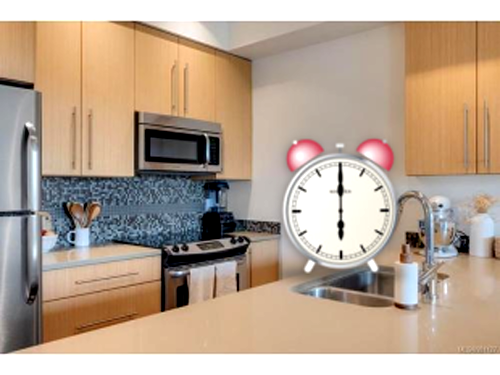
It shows 6,00
